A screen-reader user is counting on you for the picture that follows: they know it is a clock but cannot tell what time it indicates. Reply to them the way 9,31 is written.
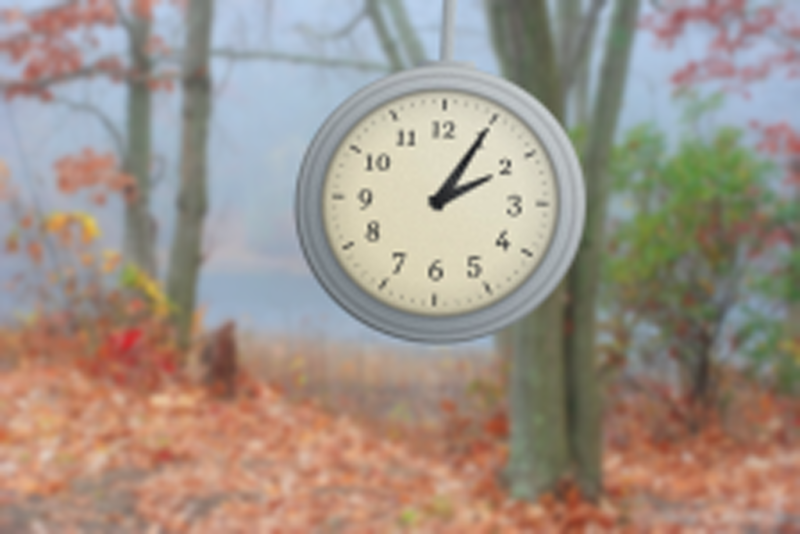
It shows 2,05
